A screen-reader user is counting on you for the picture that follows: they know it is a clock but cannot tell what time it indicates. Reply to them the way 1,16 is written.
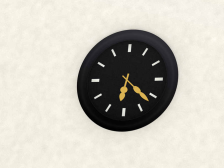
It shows 6,22
